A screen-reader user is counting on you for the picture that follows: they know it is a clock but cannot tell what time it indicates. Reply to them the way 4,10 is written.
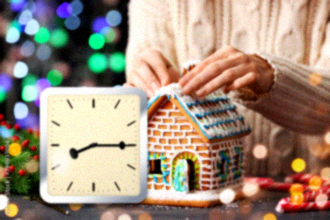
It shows 8,15
